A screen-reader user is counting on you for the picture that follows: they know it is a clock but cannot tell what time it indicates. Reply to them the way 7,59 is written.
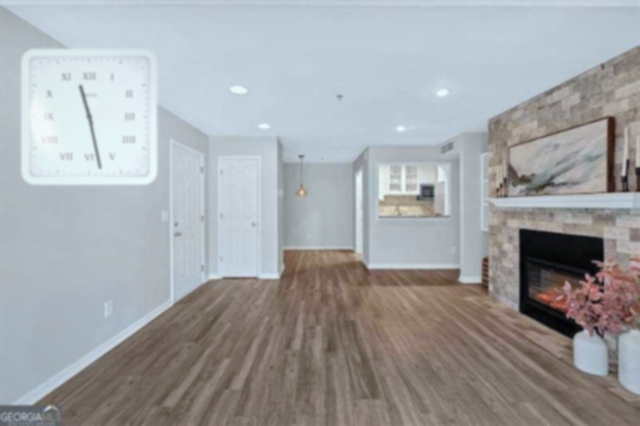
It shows 11,28
